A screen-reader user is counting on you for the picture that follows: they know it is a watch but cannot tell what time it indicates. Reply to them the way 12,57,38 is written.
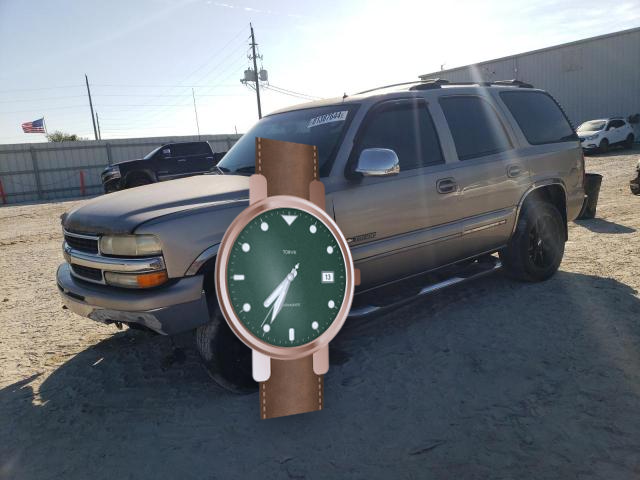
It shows 7,34,36
